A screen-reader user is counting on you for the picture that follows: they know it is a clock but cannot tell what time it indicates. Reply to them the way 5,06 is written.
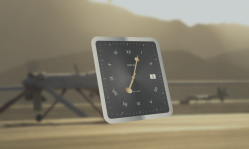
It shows 7,04
